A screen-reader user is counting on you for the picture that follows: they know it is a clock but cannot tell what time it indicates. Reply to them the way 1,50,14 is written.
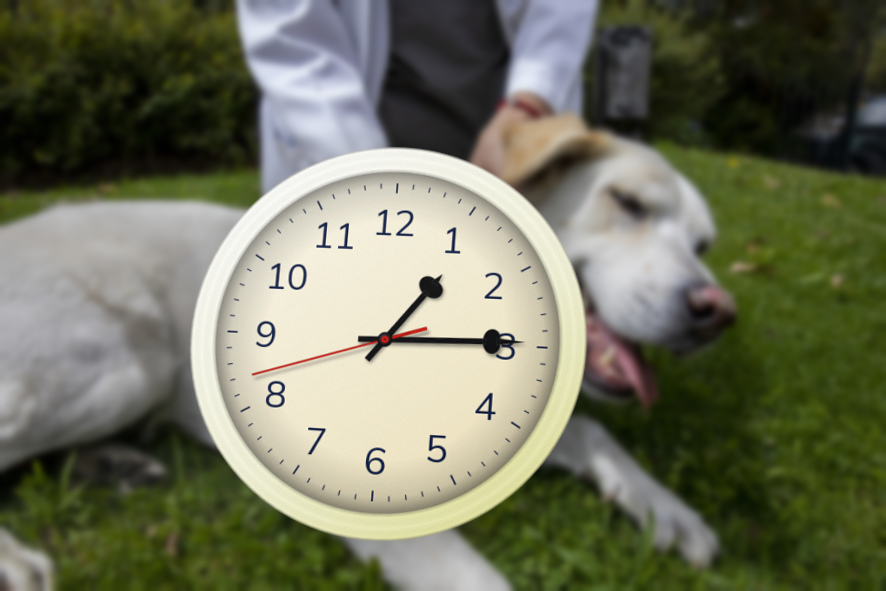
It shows 1,14,42
